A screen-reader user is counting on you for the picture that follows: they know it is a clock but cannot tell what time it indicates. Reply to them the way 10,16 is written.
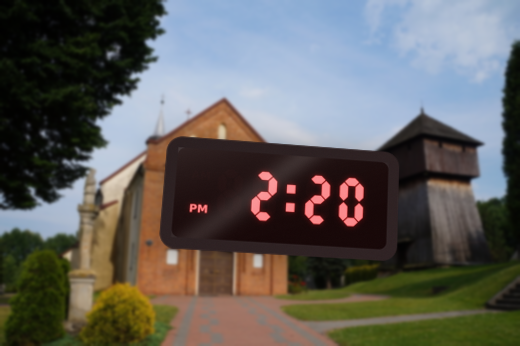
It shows 2,20
